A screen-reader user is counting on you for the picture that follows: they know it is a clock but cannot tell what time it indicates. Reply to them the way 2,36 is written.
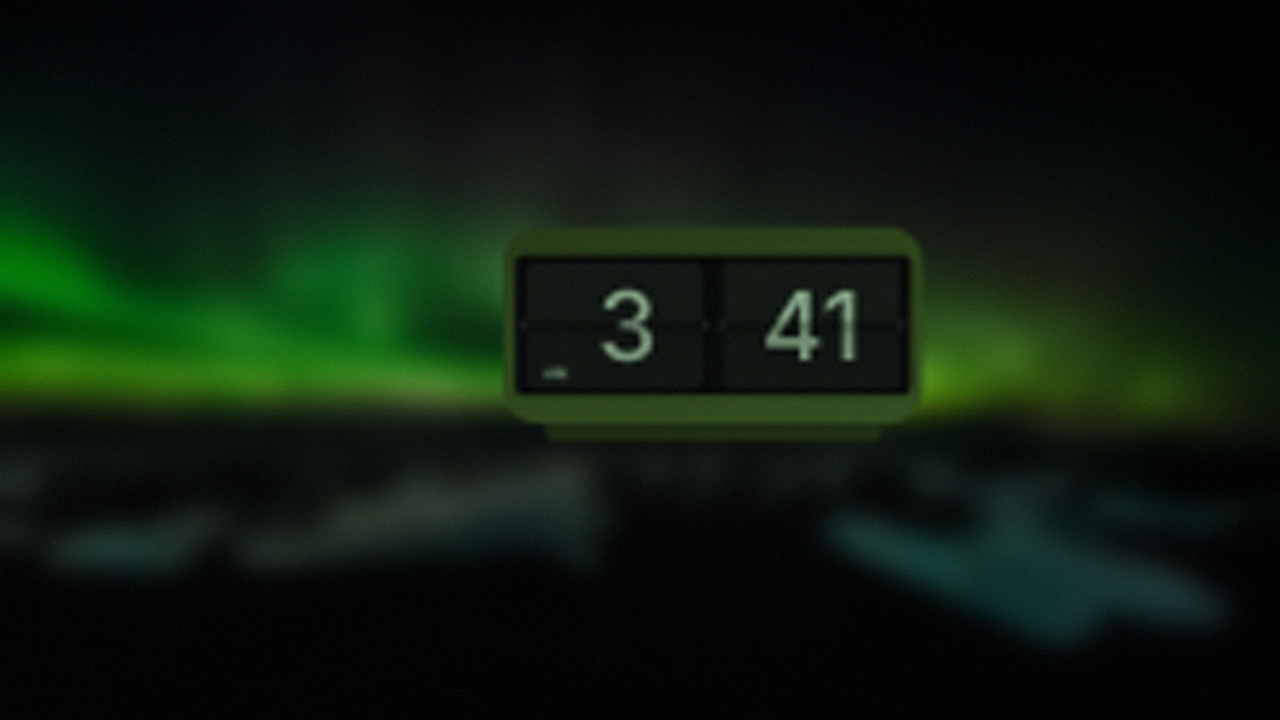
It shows 3,41
